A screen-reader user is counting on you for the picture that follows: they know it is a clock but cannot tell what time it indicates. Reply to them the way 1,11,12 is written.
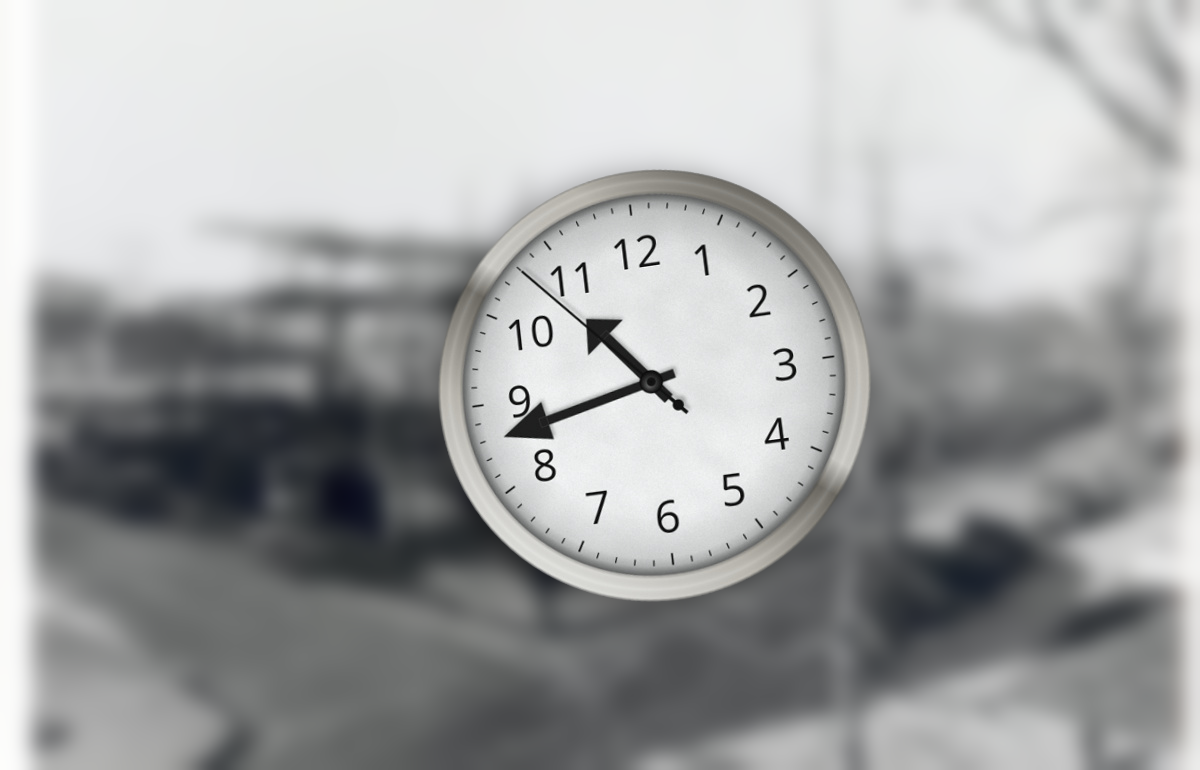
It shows 10,42,53
